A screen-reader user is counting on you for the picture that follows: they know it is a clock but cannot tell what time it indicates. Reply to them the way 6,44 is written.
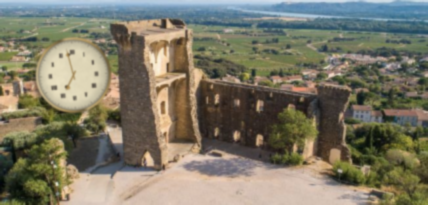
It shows 6,58
